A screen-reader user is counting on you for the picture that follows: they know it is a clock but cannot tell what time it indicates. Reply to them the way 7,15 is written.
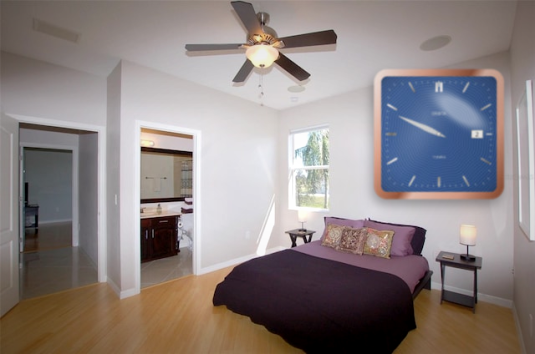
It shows 9,49
